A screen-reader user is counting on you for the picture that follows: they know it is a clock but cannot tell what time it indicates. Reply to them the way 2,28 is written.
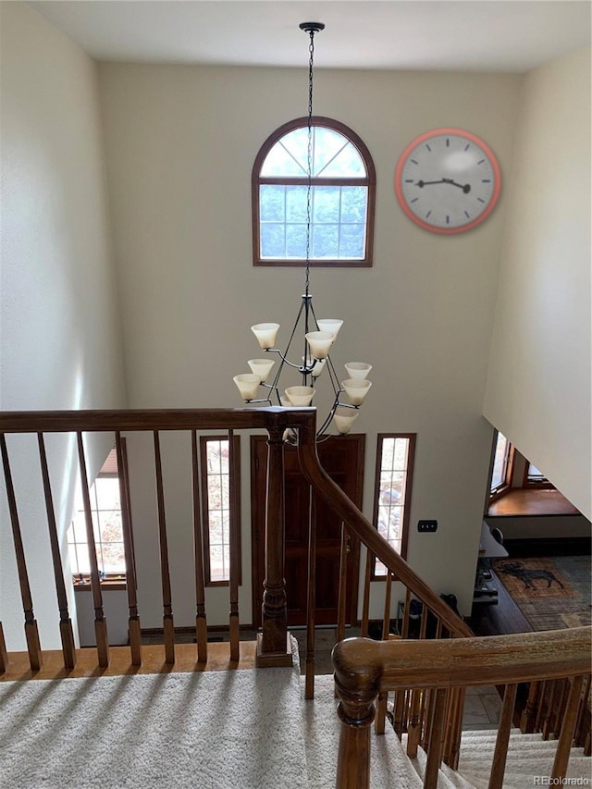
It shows 3,44
